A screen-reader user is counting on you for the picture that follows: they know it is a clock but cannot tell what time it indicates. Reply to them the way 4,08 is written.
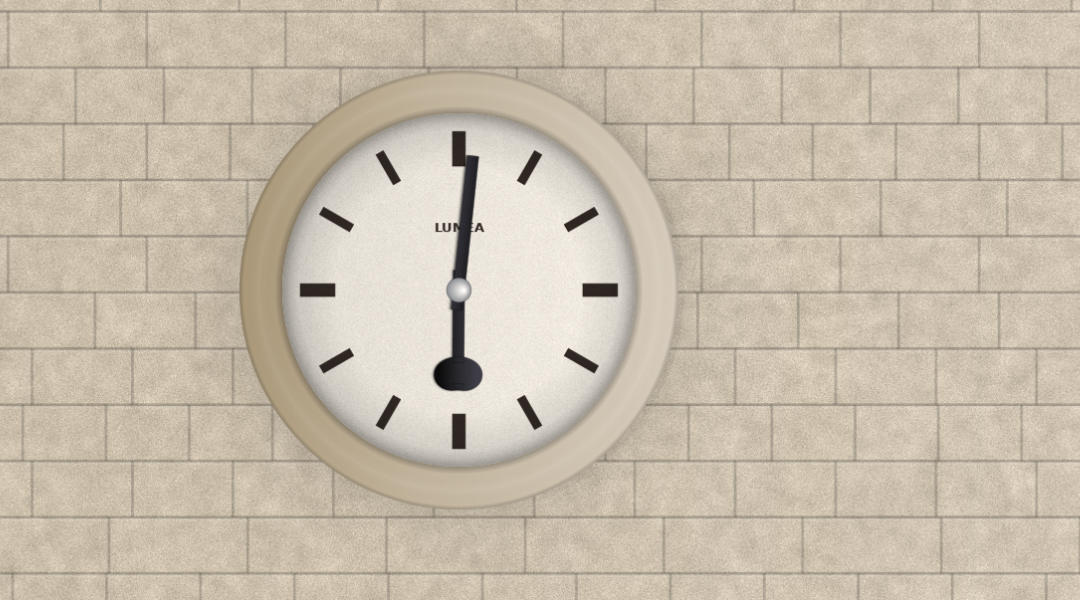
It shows 6,01
